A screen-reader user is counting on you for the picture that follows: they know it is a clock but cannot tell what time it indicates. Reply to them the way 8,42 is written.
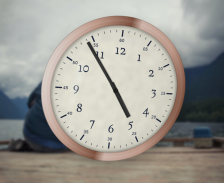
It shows 4,54
